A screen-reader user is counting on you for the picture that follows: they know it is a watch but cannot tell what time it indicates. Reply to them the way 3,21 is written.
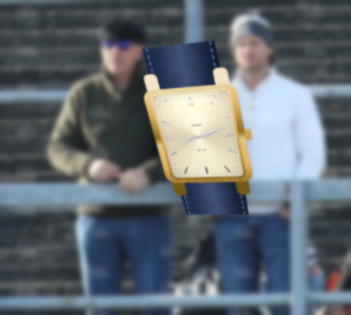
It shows 8,12
